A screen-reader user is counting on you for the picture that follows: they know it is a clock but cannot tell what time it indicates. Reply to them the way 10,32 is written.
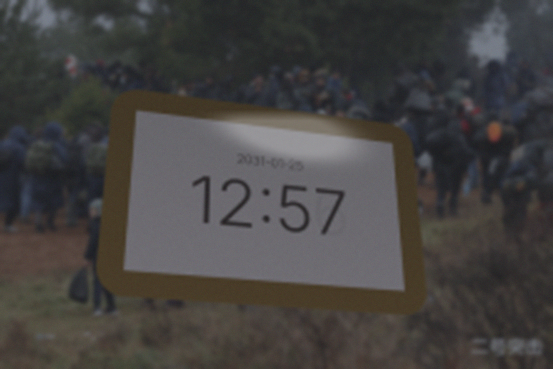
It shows 12,57
